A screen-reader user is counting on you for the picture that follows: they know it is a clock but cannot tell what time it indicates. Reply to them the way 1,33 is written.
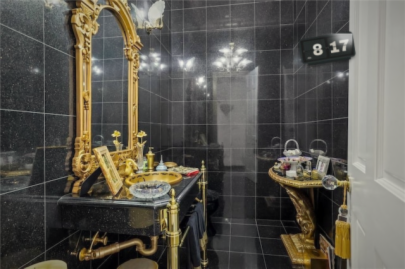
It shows 8,17
